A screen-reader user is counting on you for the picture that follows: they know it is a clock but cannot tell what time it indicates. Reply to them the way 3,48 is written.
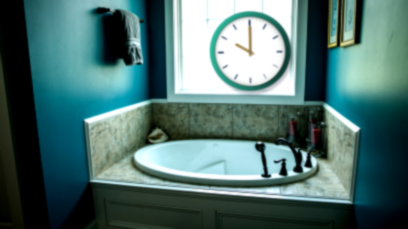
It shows 10,00
